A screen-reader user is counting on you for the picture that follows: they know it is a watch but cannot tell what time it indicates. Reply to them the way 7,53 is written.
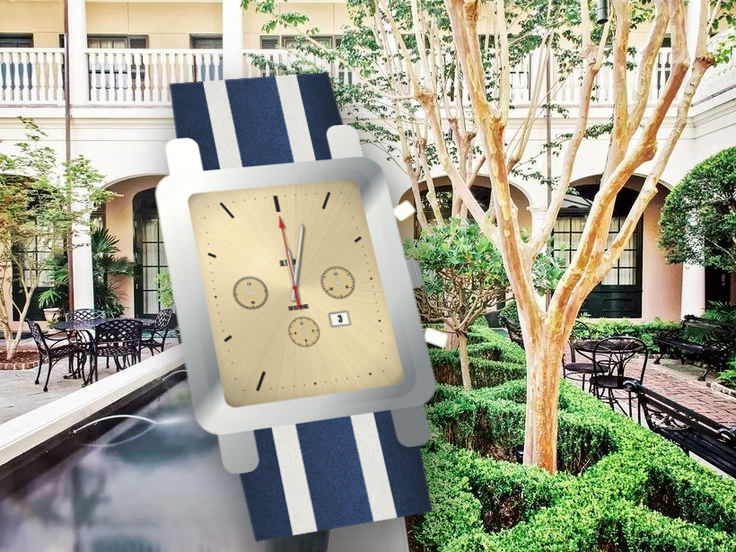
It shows 12,03
